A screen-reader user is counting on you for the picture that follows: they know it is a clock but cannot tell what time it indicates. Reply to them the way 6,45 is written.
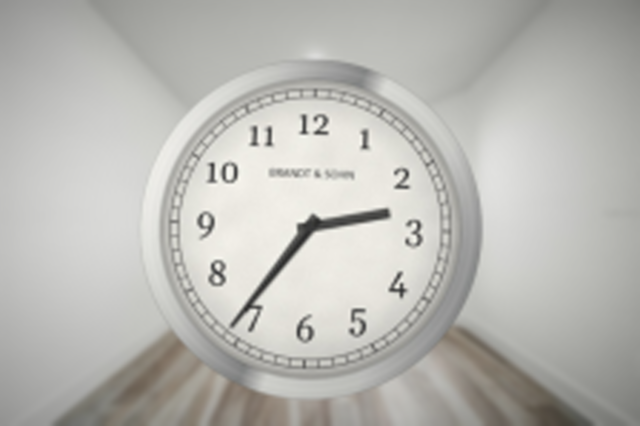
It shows 2,36
